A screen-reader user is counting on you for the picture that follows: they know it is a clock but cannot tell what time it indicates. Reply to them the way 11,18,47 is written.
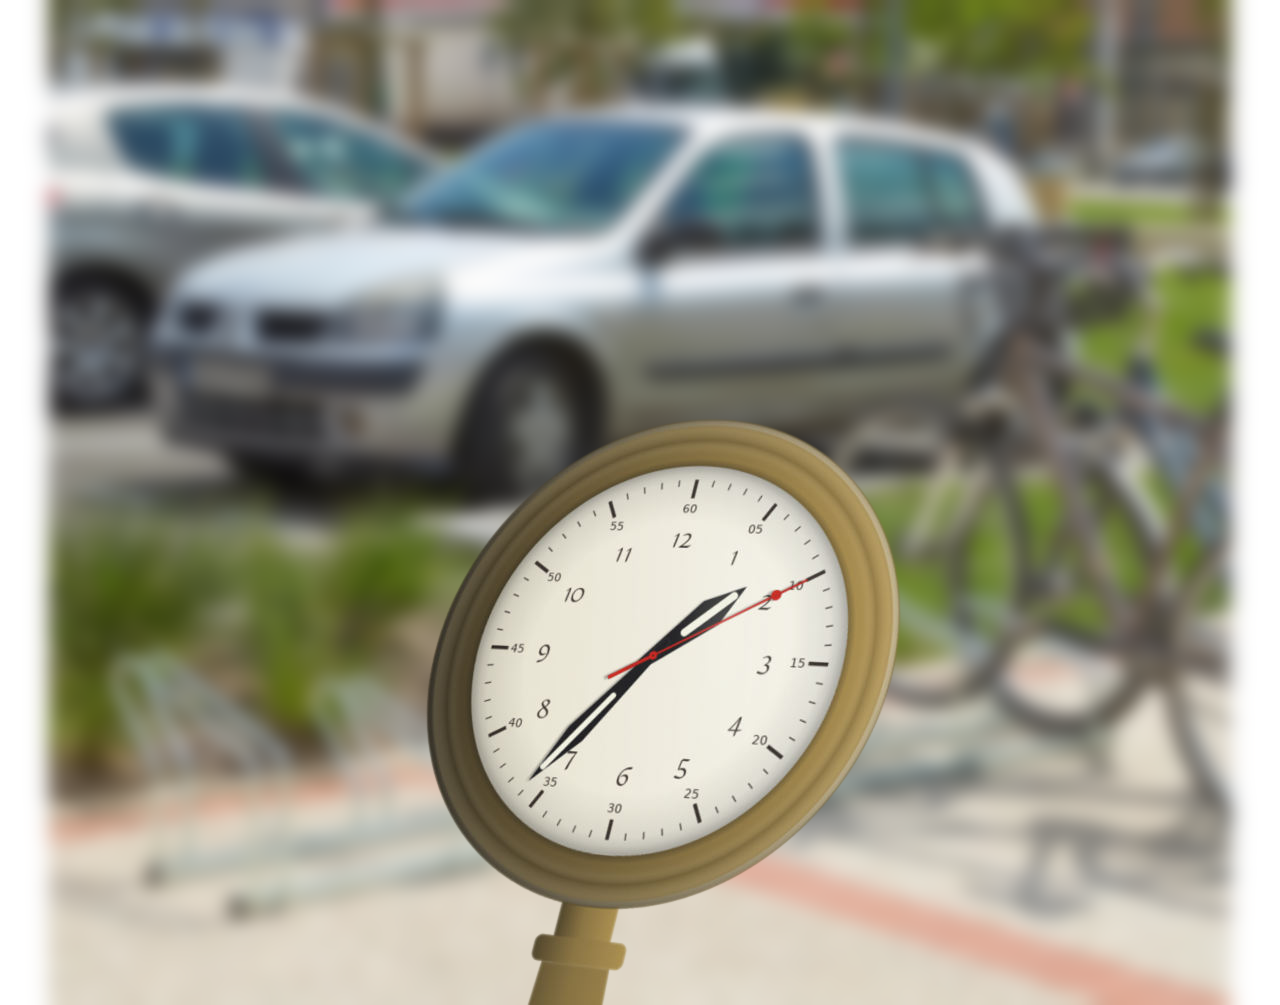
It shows 1,36,10
